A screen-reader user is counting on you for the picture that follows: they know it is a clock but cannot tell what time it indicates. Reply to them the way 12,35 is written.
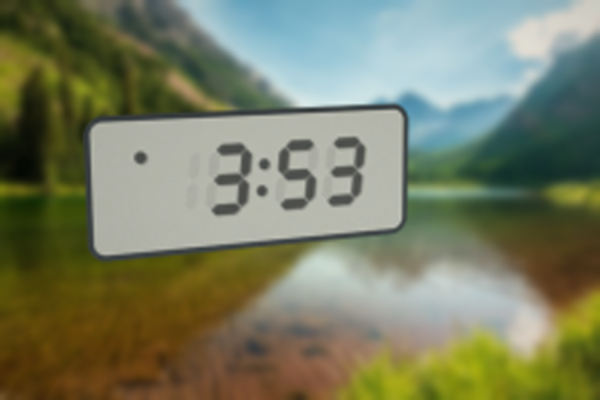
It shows 3,53
